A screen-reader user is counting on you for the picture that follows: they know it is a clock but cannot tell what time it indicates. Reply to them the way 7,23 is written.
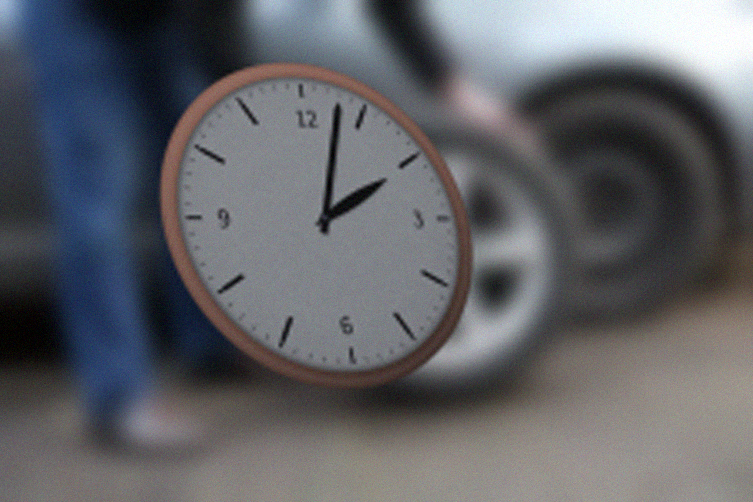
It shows 2,03
